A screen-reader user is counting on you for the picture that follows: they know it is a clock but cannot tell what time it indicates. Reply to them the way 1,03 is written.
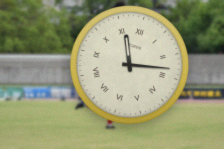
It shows 11,13
